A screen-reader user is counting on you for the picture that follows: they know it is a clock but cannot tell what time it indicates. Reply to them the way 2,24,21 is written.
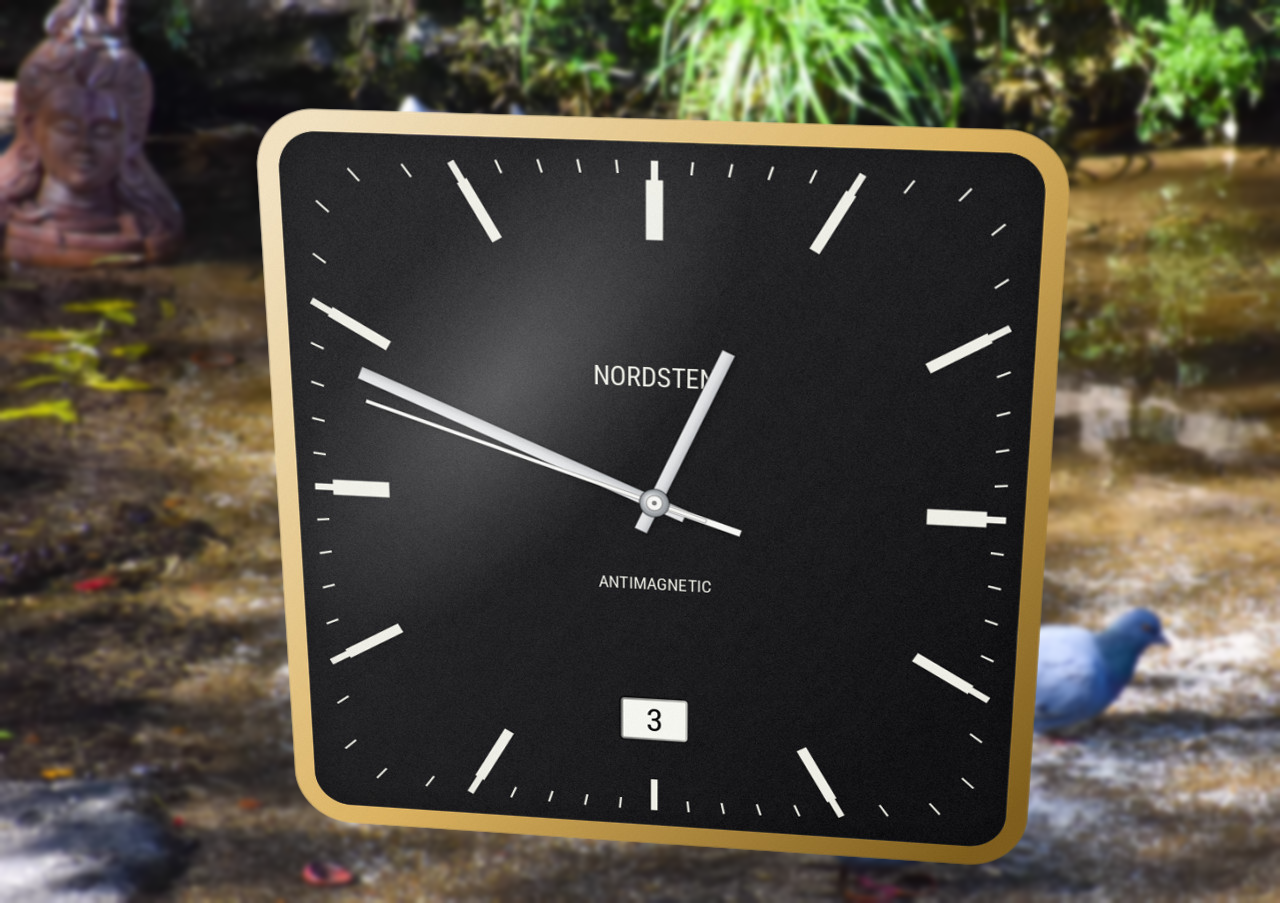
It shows 12,48,48
